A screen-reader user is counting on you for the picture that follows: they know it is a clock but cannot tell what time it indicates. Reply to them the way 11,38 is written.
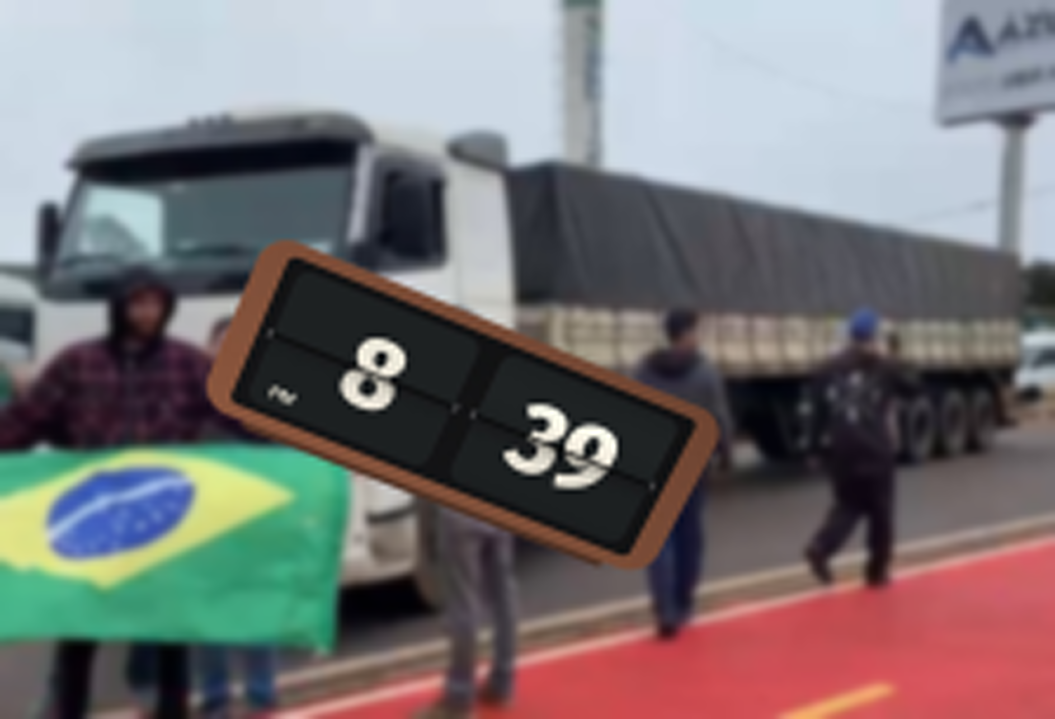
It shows 8,39
